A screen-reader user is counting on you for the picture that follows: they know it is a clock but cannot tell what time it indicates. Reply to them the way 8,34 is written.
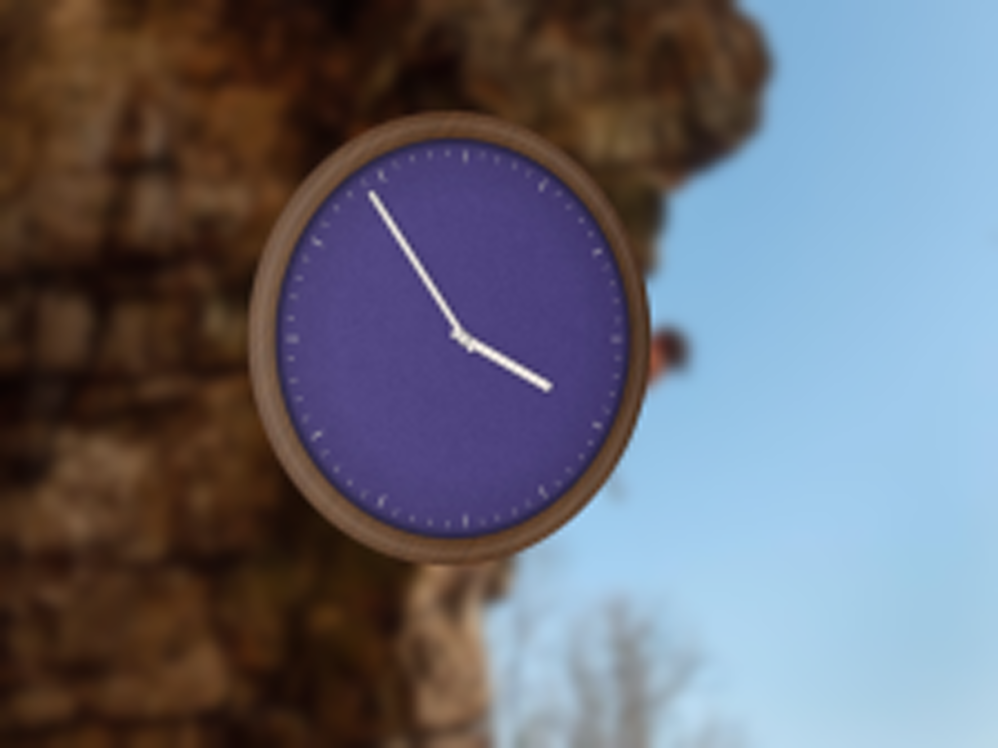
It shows 3,54
